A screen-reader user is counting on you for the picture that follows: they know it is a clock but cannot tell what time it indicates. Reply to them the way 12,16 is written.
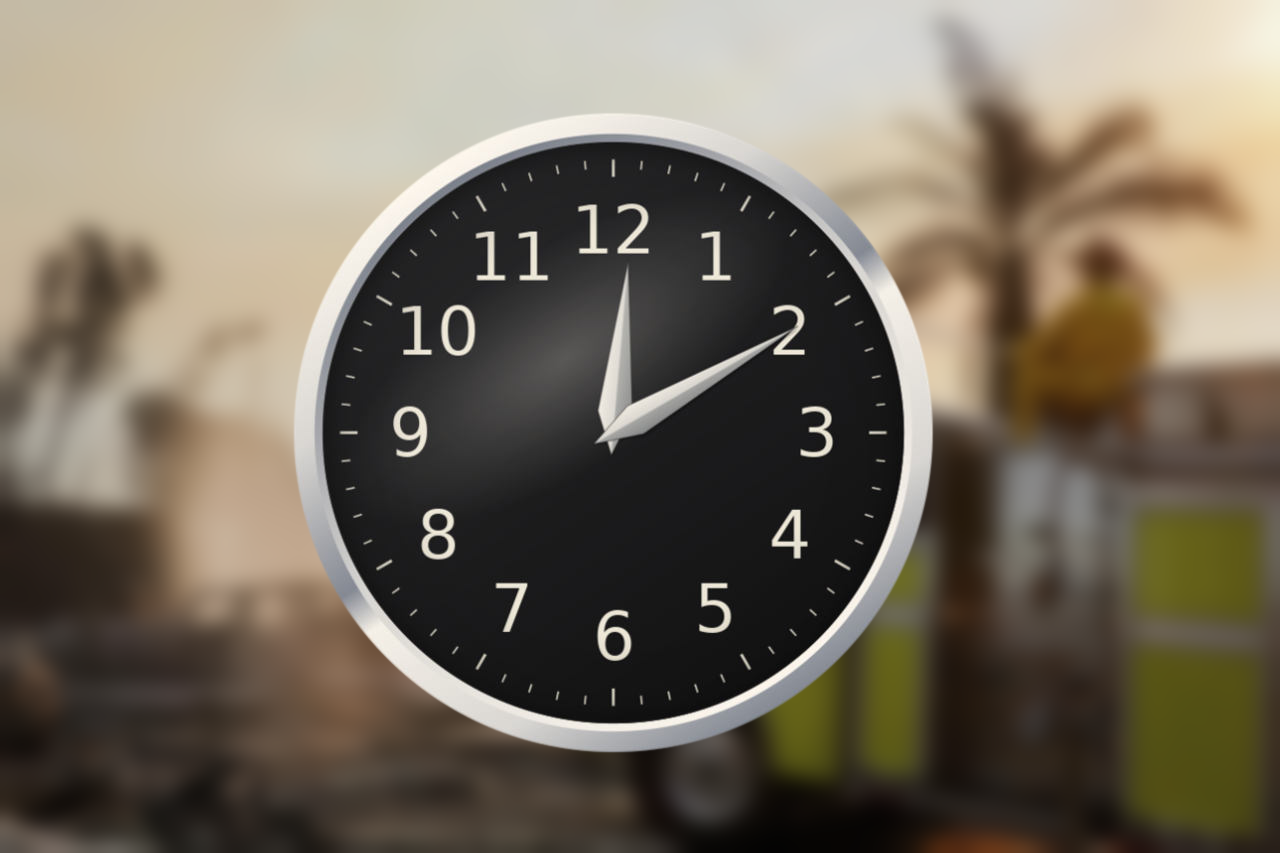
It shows 12,10
